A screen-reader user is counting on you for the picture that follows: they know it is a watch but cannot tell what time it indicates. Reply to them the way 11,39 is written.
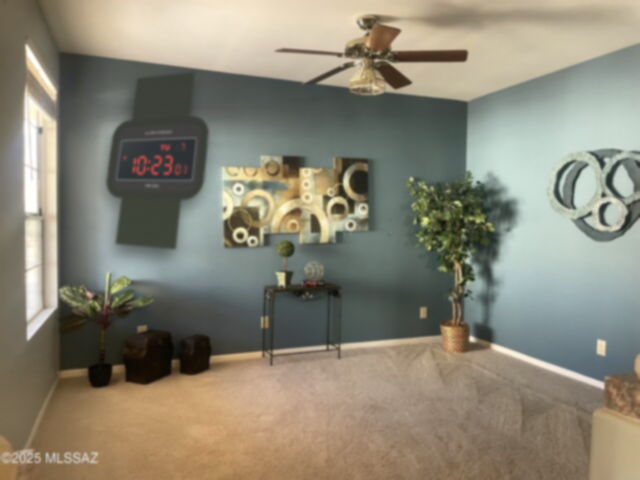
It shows 10,23
